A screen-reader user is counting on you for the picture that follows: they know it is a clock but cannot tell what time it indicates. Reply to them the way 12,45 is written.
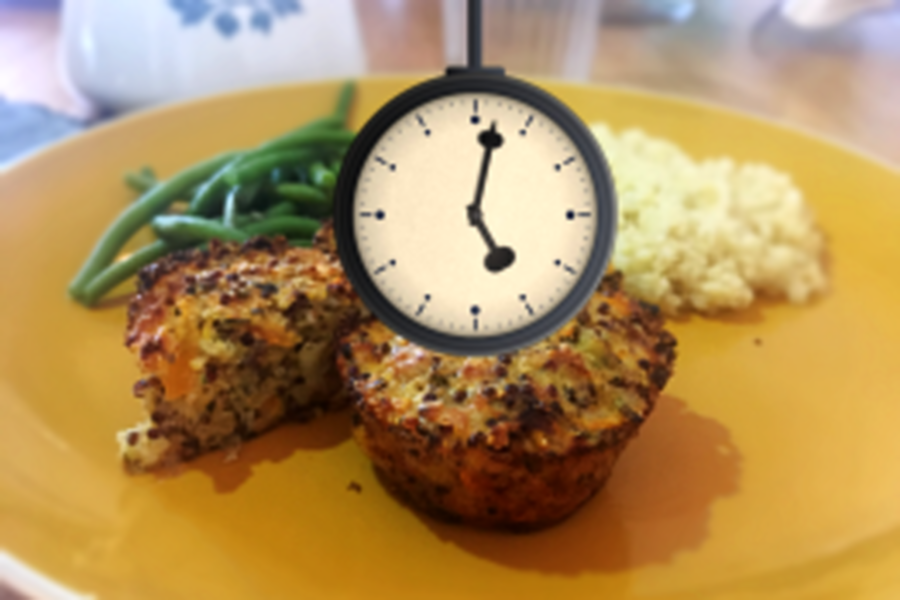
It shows 5,02
